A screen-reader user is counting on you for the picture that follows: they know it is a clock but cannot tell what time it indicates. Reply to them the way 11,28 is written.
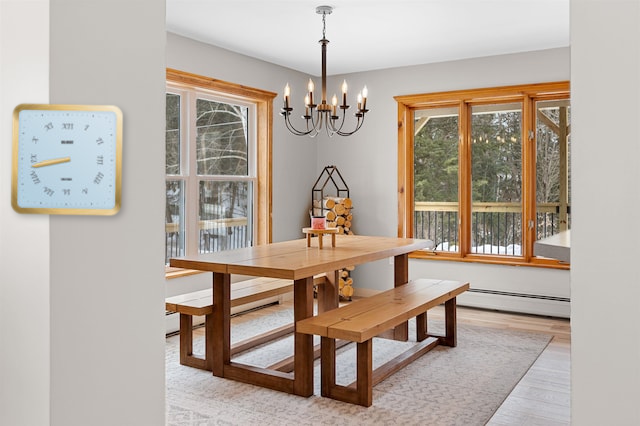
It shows 8,43
